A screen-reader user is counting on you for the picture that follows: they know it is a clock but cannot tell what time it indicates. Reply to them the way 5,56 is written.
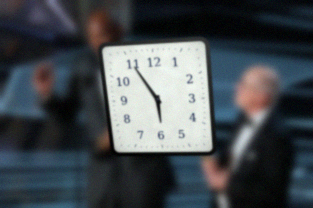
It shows 5,55
